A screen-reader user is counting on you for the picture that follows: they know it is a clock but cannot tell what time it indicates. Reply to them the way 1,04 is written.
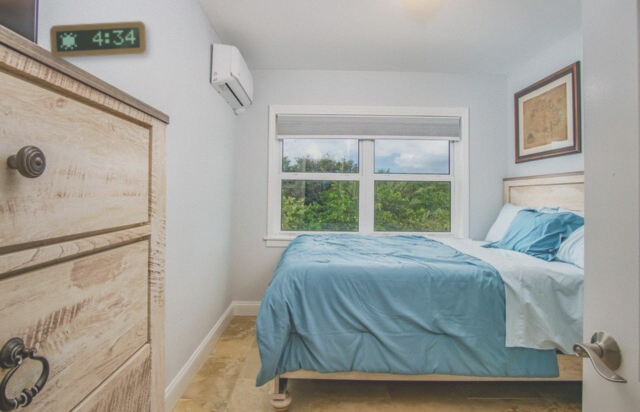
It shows 4,34
